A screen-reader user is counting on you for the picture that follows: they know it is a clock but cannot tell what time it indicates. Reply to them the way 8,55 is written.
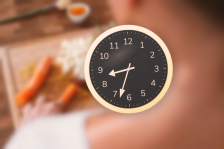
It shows 8,33
